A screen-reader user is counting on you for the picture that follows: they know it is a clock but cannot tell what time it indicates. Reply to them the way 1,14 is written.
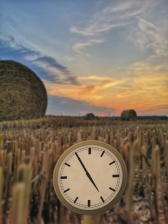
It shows 4,55
